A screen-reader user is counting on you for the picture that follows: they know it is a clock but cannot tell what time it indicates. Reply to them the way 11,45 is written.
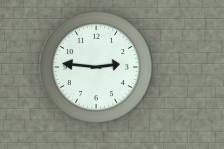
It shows 2,46
